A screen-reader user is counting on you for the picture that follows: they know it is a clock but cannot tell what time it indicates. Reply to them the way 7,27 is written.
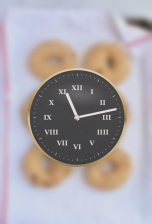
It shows 11,13
